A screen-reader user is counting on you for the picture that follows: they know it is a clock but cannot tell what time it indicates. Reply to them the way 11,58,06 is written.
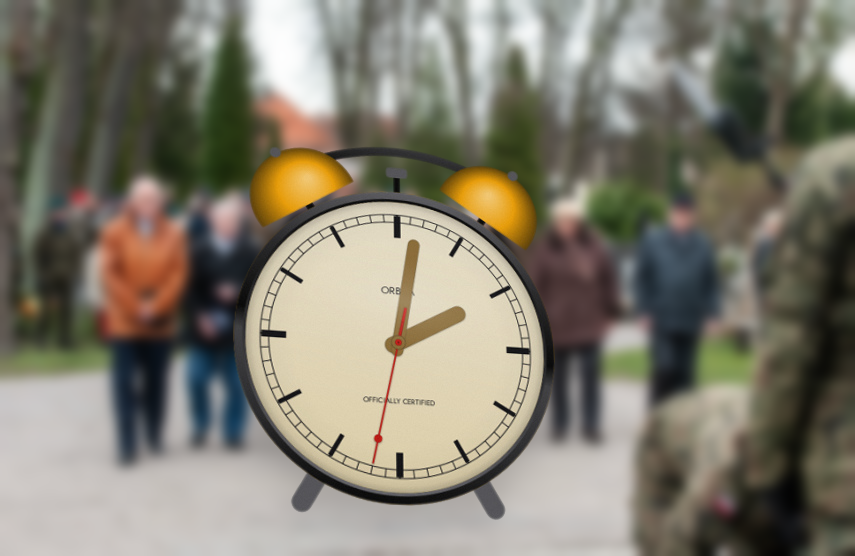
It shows 2,01,32
